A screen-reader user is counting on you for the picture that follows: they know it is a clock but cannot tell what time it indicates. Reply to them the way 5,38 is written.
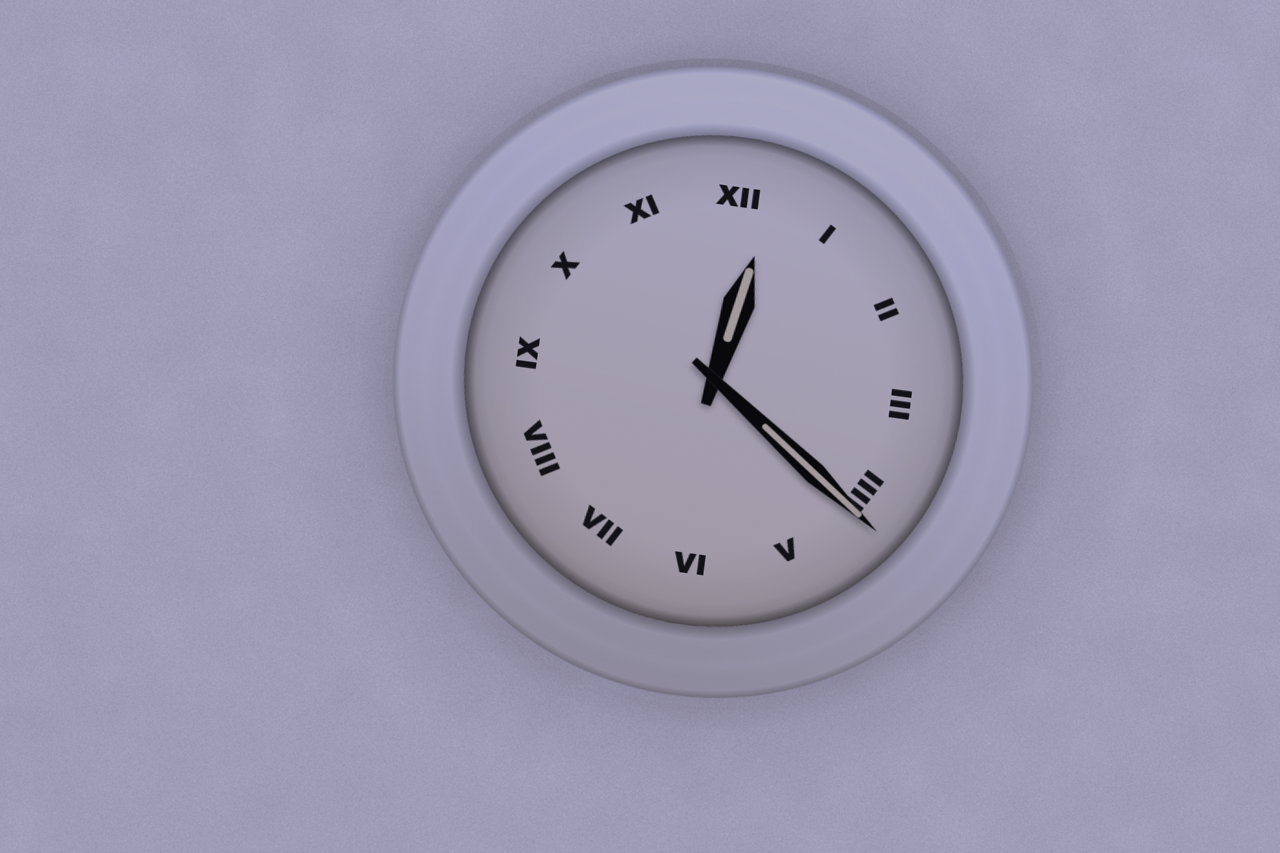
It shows 12,21
